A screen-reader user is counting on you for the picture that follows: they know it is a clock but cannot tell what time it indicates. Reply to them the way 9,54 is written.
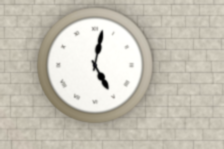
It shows 5,02
